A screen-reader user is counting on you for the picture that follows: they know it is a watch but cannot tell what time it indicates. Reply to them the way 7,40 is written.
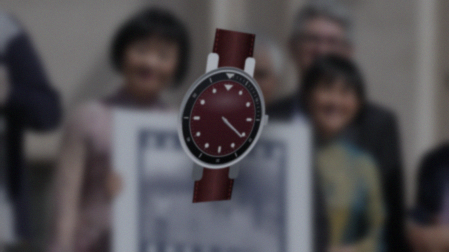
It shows 4,21
